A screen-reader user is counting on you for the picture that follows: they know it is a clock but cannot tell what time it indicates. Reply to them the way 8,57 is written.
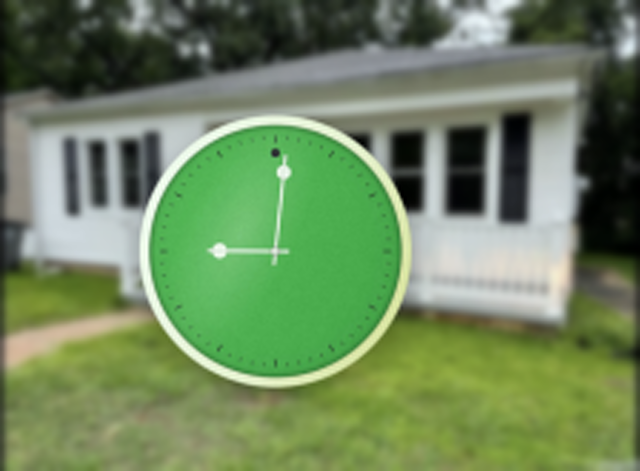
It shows 9,01
